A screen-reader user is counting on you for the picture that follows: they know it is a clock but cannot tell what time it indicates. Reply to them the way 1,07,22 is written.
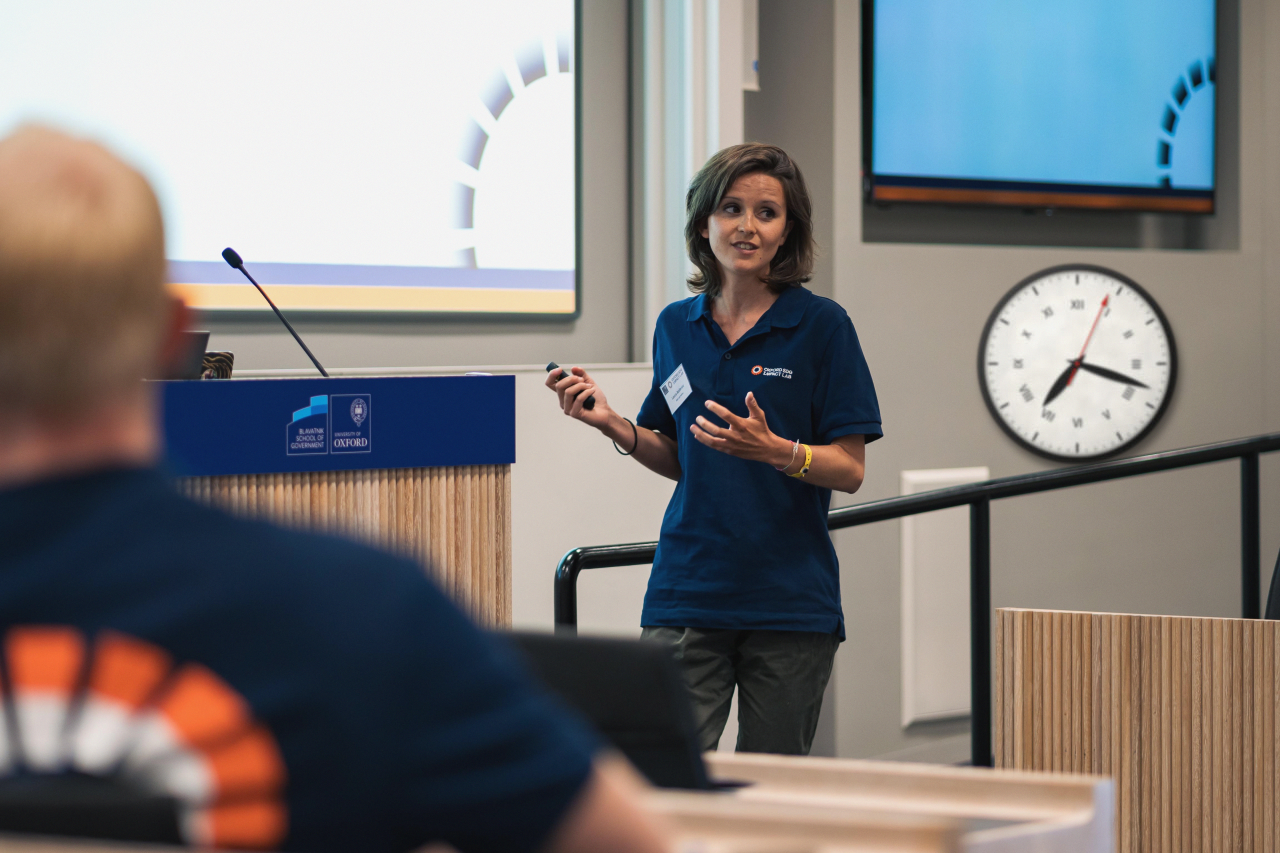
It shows 7,18,04
